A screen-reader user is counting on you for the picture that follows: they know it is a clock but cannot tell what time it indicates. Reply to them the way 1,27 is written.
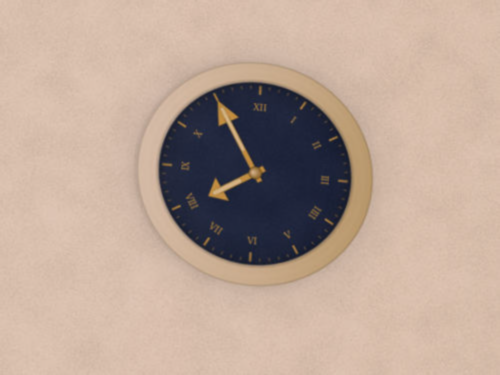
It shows 7,55
